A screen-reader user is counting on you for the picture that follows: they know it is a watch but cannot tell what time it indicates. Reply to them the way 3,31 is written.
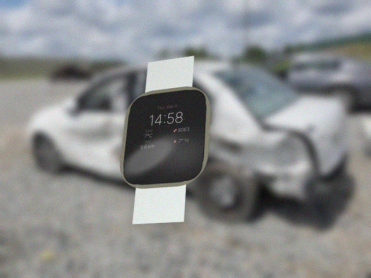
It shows 14,58
